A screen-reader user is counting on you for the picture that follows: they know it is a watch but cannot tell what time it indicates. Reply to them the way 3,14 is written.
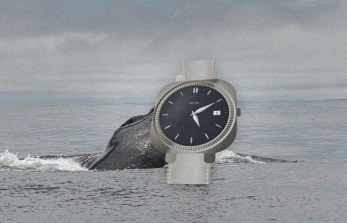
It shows 5,10
